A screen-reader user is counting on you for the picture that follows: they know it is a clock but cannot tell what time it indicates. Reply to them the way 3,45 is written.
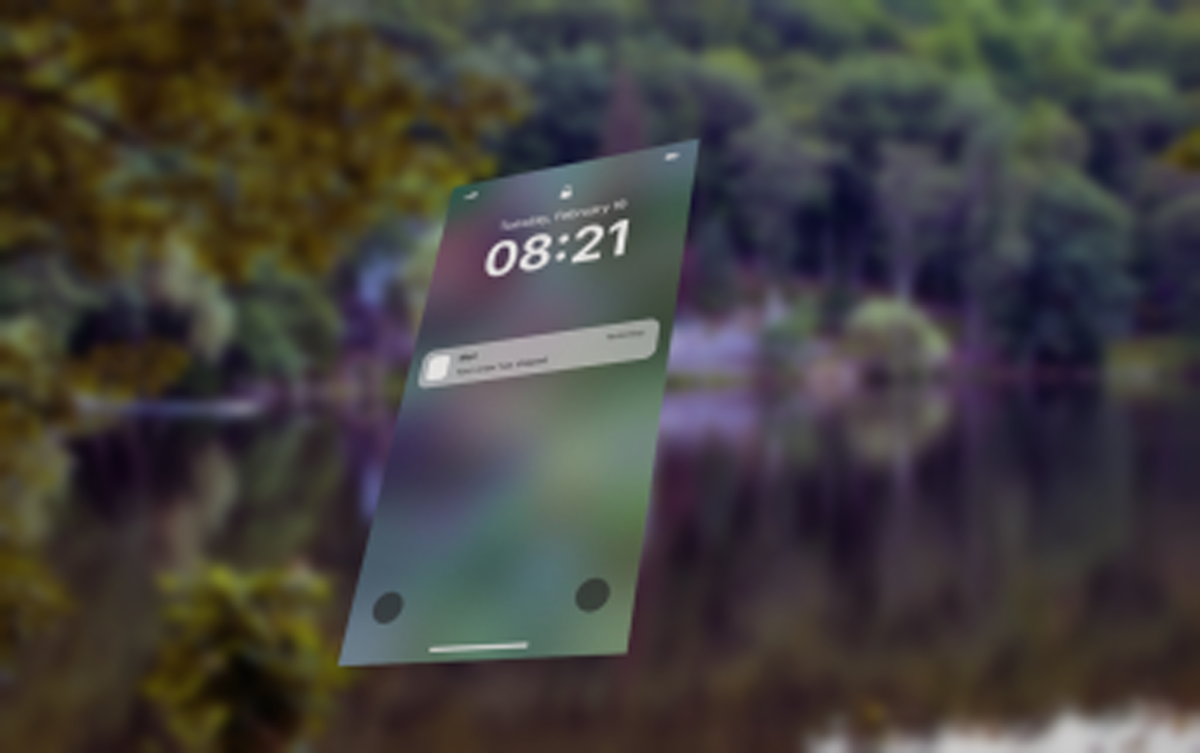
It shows 8,21
